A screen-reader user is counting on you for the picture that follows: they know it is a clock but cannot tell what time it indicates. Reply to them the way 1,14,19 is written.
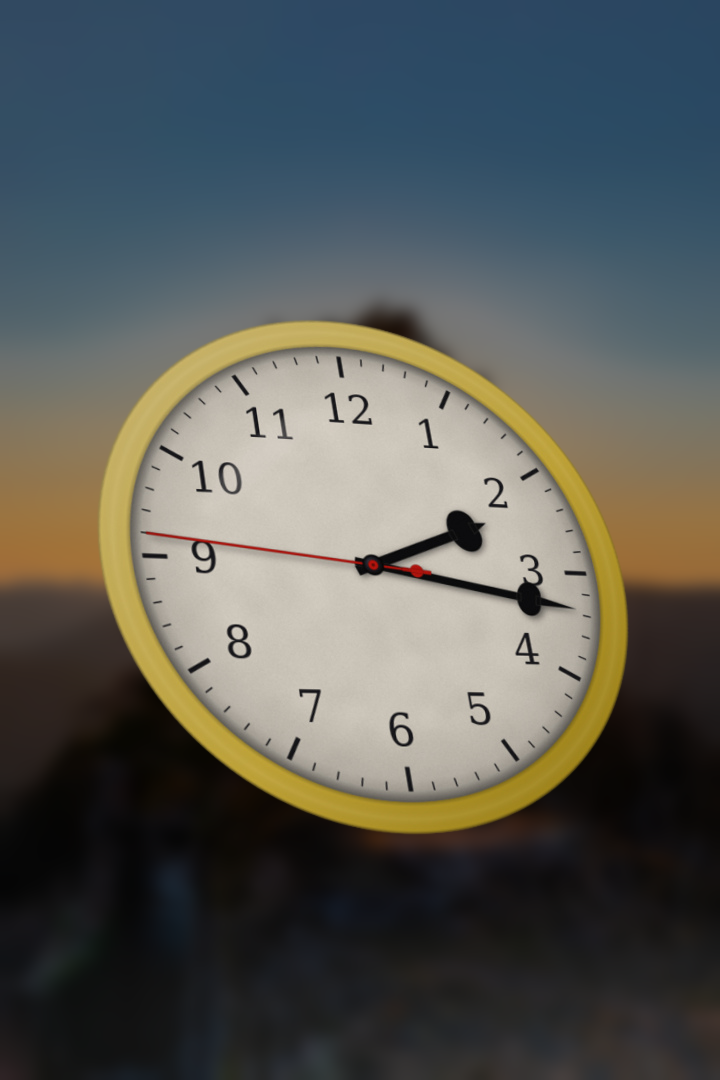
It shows 2,16,46
